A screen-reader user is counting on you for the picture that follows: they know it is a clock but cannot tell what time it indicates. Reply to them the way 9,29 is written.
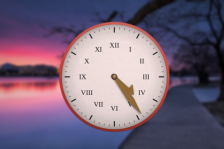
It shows 4,24
